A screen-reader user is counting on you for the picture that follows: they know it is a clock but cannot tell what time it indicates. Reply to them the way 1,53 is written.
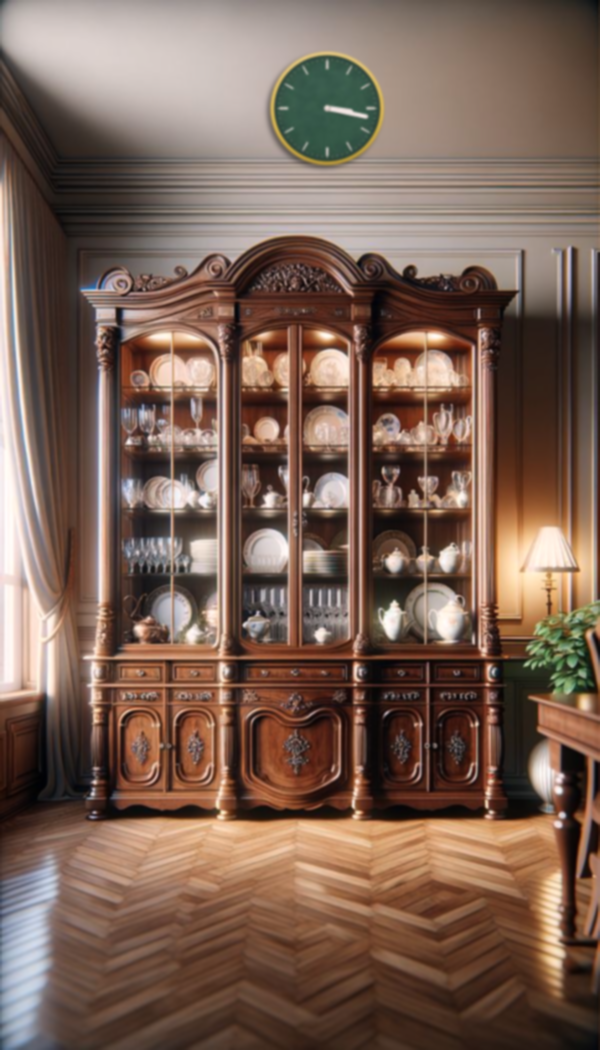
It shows 3,17
